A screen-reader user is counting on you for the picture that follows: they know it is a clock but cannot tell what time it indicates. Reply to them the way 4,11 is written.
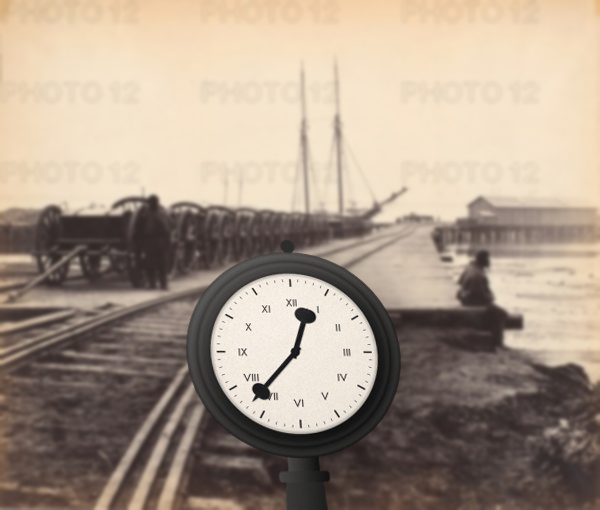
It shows 12,37
